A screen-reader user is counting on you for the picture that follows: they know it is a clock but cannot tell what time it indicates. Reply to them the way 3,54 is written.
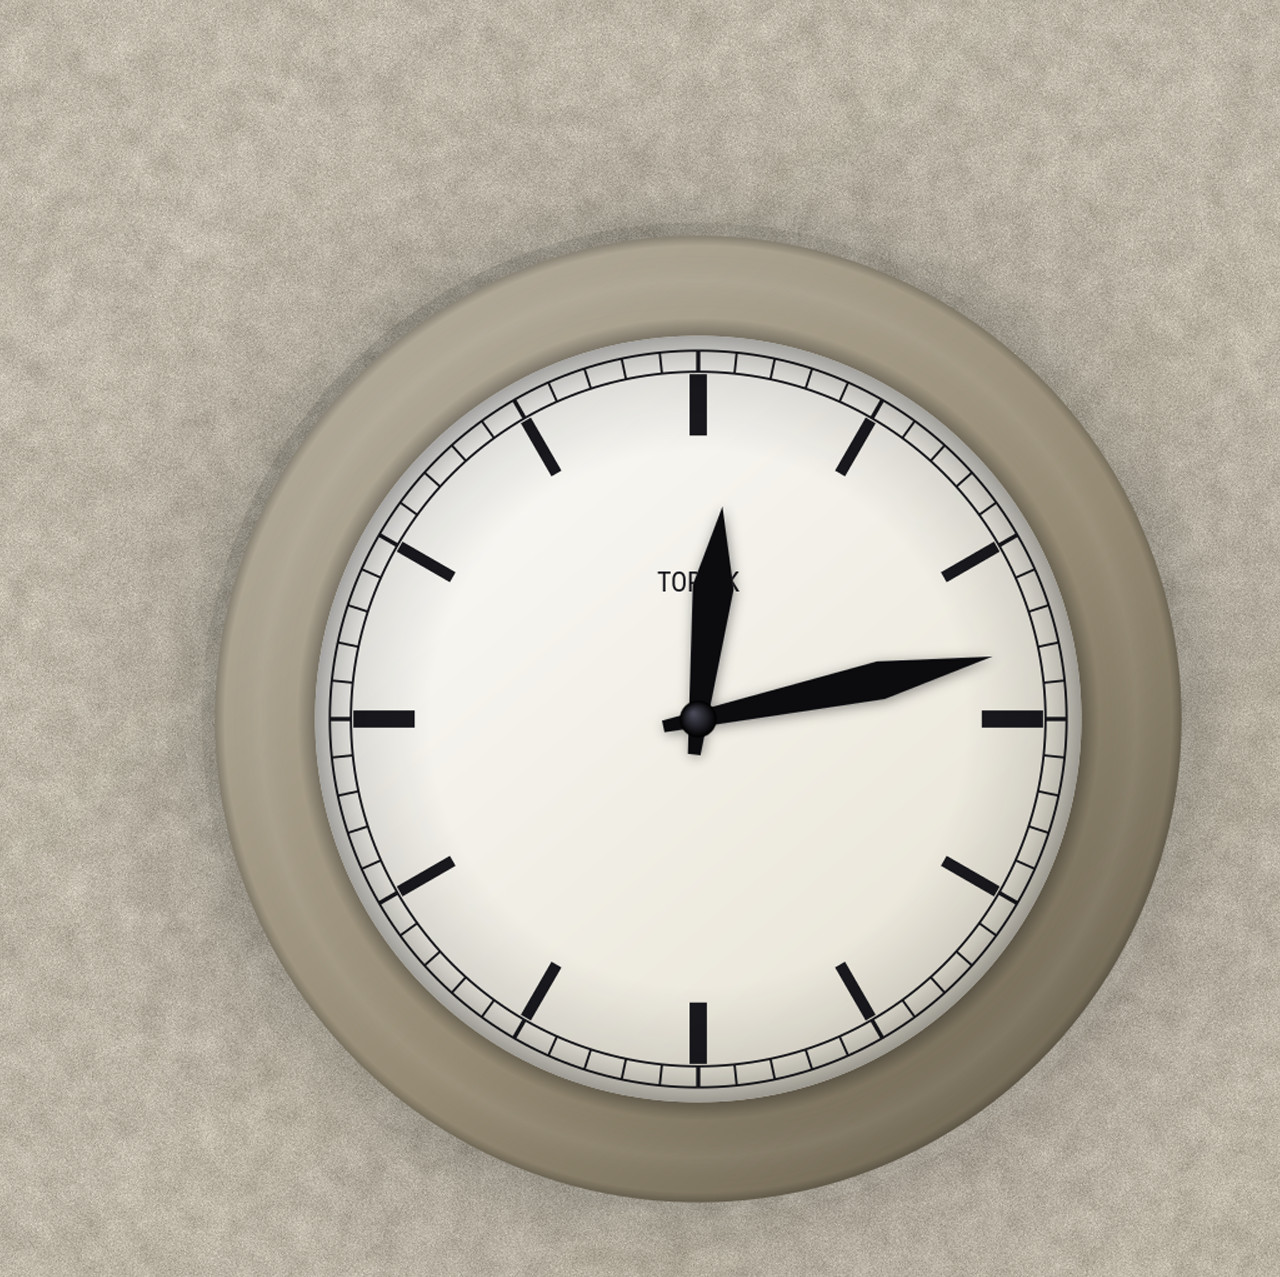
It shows 12,13
